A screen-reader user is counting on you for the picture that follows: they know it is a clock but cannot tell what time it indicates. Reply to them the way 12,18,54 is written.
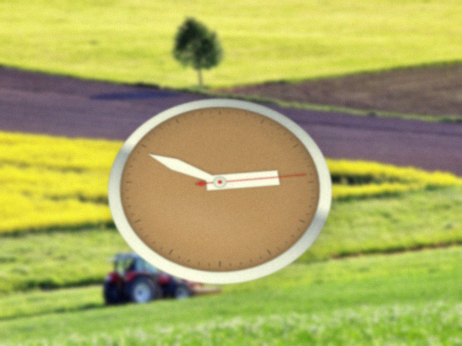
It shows 2,49,14
